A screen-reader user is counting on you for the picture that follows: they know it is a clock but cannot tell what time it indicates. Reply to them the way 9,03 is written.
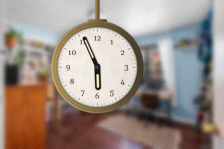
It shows 5,56
